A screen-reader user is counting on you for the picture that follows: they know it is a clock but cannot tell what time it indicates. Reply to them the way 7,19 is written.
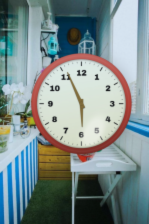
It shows 5,56
